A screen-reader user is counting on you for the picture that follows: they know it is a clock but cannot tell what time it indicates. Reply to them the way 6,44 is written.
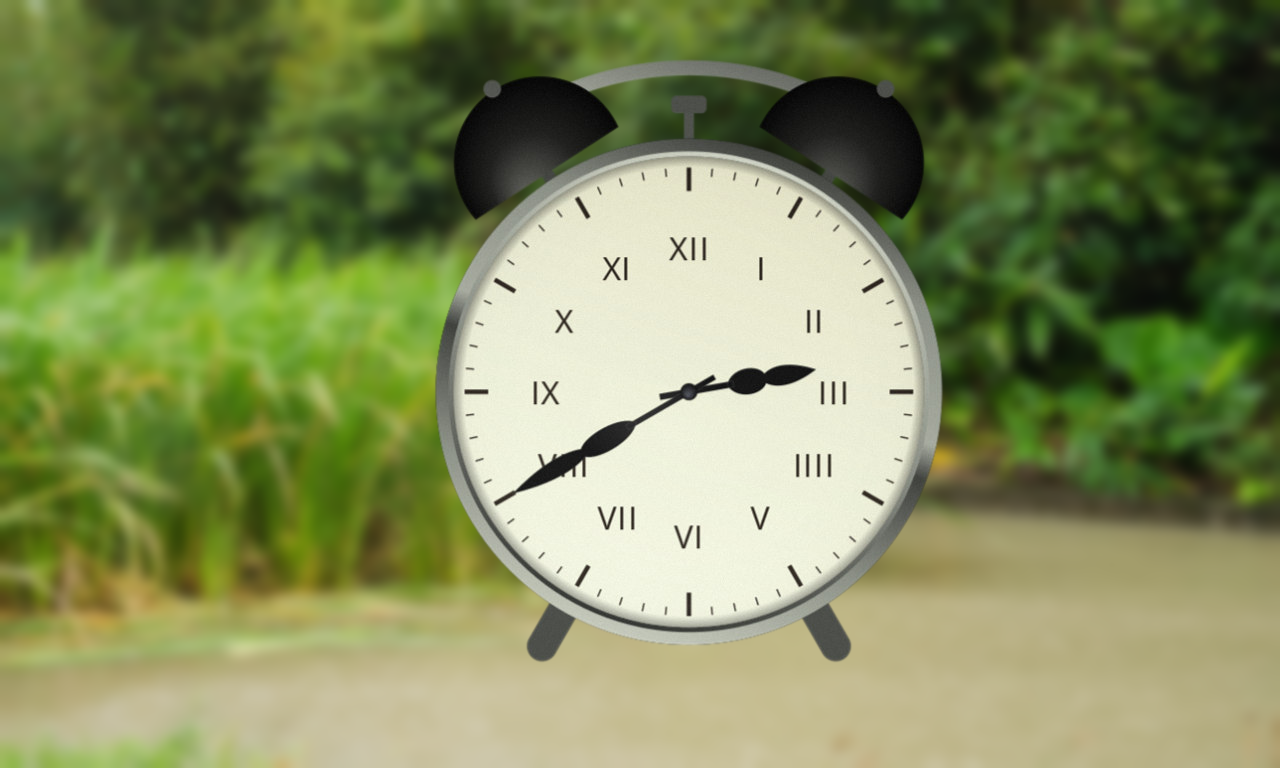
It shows 2,40
